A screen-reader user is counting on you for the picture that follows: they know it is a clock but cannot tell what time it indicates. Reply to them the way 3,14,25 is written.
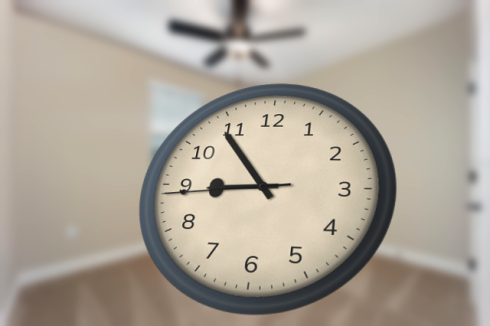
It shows 8,53,44
